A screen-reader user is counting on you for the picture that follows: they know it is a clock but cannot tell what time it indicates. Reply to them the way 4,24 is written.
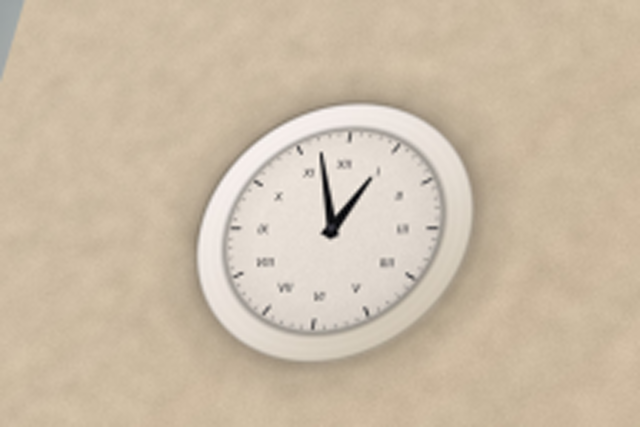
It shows 12,57
